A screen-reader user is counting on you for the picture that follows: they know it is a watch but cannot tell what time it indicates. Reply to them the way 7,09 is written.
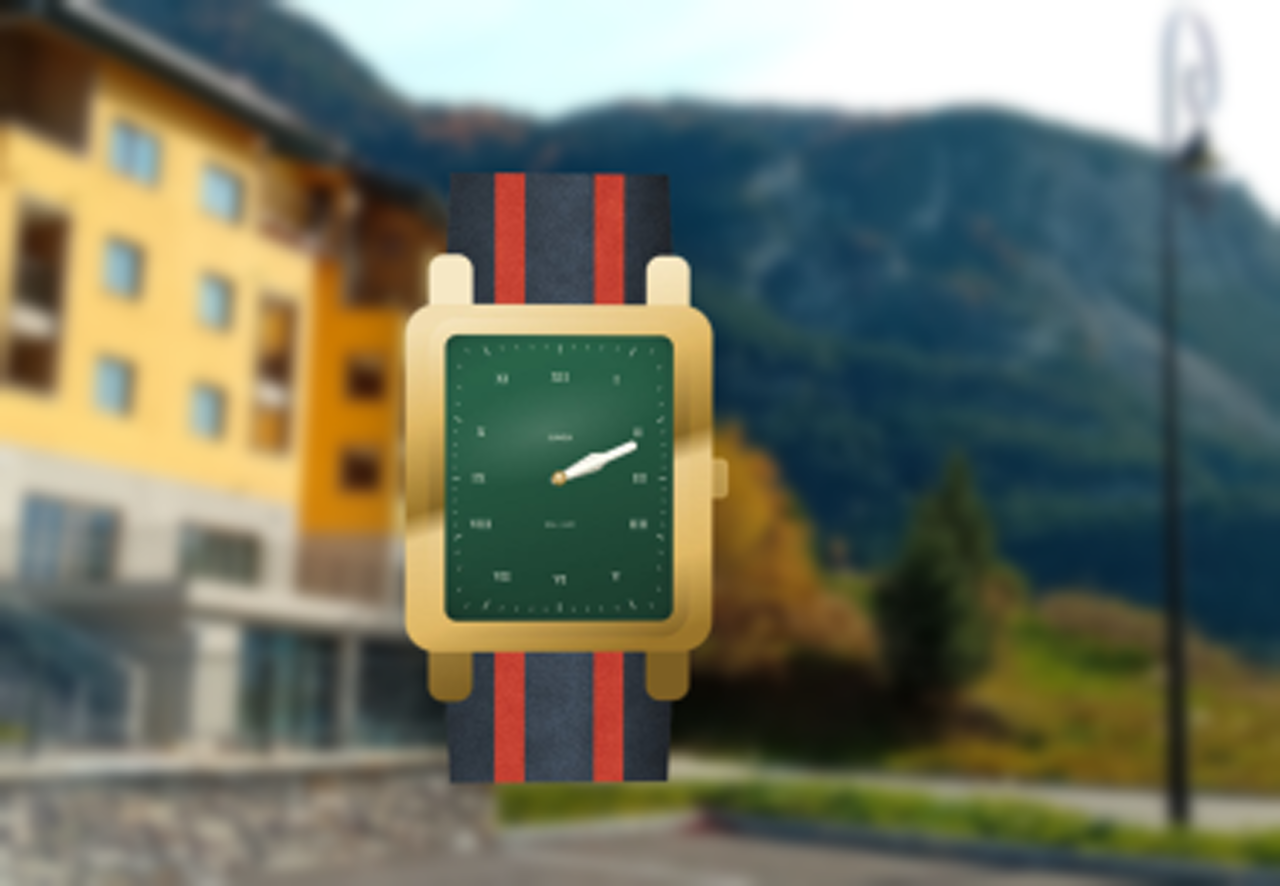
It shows 2,11
